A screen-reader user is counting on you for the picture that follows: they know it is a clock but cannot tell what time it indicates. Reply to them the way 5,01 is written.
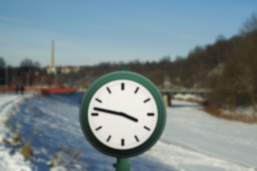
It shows 3,47
